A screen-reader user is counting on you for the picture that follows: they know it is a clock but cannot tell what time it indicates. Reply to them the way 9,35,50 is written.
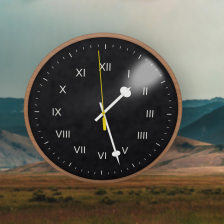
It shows 1,26,59
